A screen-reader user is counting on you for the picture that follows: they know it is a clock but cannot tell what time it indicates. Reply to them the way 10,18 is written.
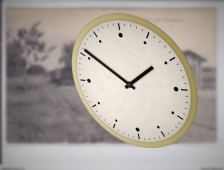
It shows 1,51
